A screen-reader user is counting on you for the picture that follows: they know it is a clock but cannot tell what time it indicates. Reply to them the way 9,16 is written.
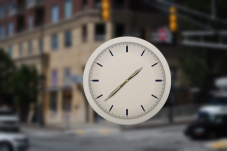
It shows 1,38
